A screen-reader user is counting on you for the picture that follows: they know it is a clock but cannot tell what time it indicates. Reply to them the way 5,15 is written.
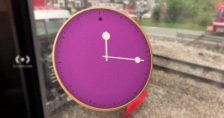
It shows 12,17
